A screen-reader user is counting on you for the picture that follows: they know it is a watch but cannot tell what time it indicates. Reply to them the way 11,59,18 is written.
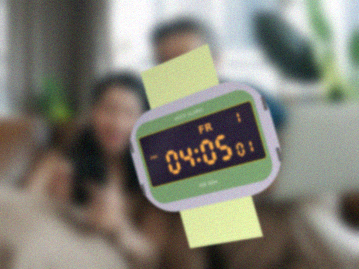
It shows 4,05,01
